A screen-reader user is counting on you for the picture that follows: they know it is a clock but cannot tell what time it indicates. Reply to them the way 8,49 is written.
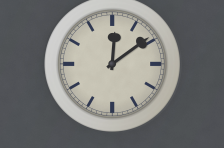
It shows 12,09
